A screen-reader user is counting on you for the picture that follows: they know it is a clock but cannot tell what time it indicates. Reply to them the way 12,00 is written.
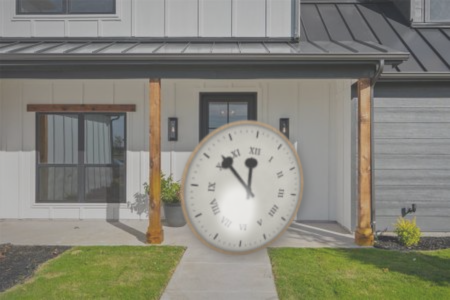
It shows 11,52
